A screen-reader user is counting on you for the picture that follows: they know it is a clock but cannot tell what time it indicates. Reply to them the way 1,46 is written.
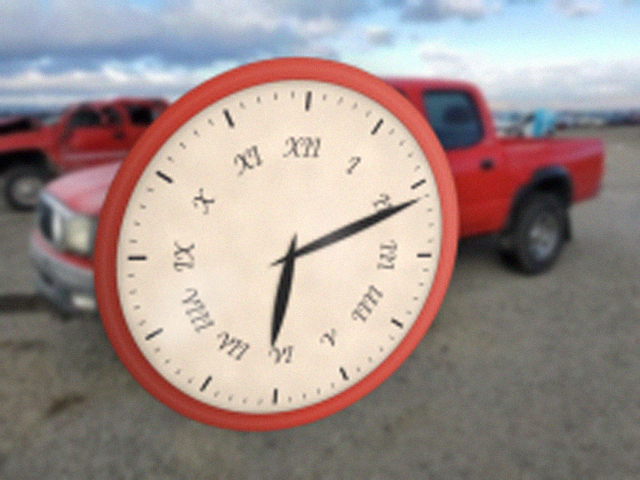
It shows 6,11
